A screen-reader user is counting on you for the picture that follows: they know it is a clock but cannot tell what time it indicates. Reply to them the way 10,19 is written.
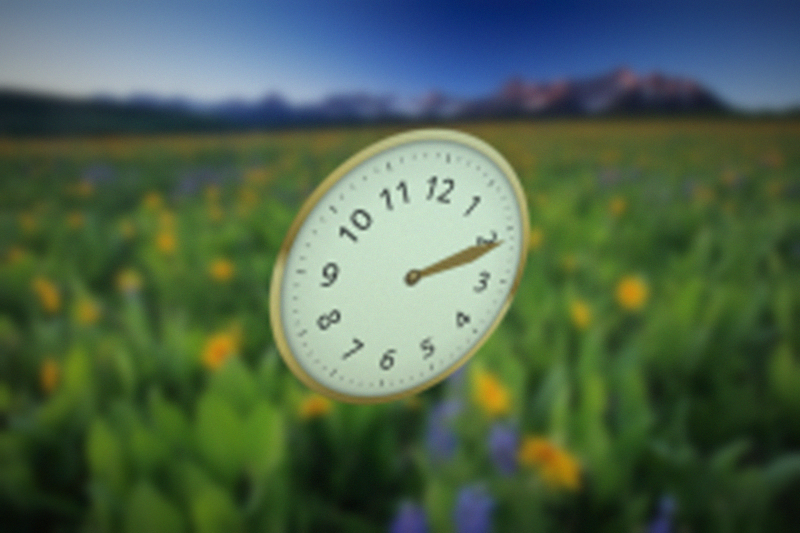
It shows 2,11
